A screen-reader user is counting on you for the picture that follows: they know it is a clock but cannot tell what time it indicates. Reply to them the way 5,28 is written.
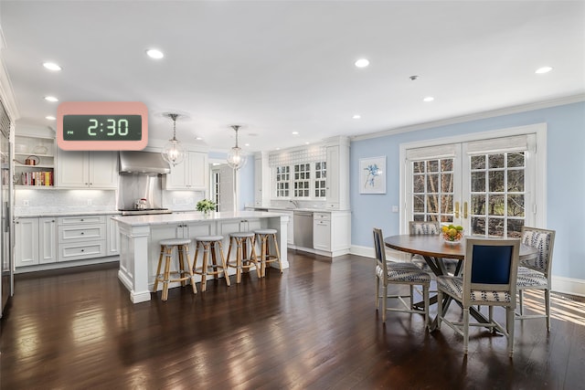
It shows 2,30
